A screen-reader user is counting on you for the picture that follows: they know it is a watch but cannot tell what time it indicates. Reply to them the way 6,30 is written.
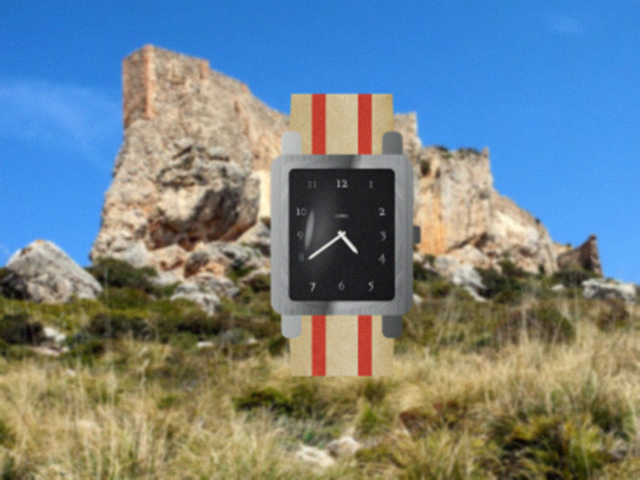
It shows 4,39
